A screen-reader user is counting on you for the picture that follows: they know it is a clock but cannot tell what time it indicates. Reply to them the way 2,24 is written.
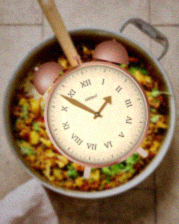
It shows 1,53
